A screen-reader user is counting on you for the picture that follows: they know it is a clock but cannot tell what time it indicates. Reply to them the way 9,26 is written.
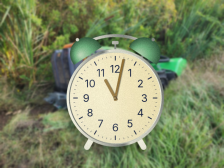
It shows 11,02
